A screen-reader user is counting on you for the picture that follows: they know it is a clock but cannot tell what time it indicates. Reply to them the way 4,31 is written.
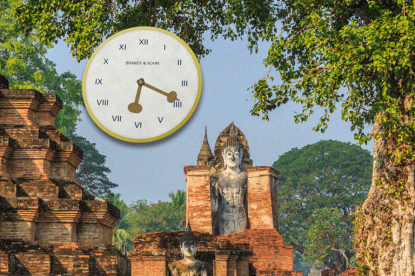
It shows 6,19
